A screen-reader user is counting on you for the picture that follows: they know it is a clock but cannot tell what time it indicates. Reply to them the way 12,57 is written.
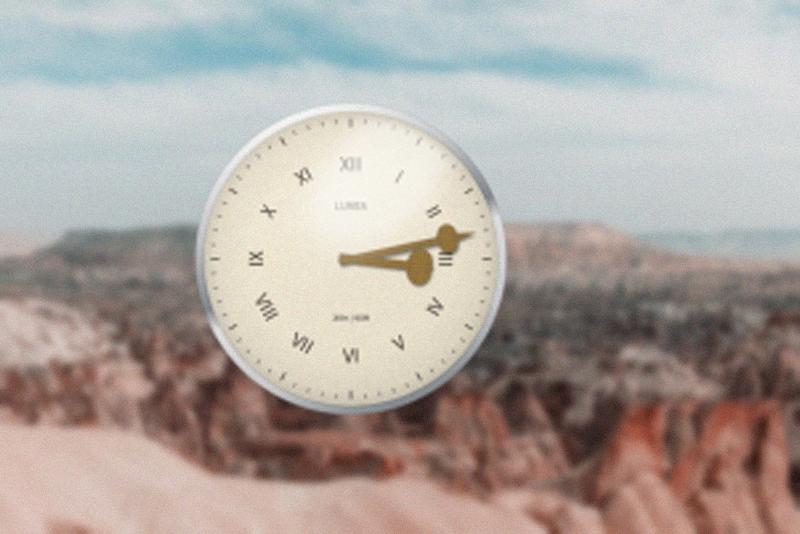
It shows 3,13
